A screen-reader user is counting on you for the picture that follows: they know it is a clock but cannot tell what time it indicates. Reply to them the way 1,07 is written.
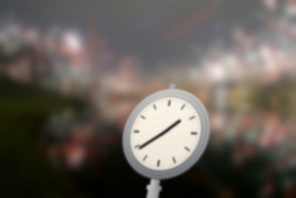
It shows 1,39
